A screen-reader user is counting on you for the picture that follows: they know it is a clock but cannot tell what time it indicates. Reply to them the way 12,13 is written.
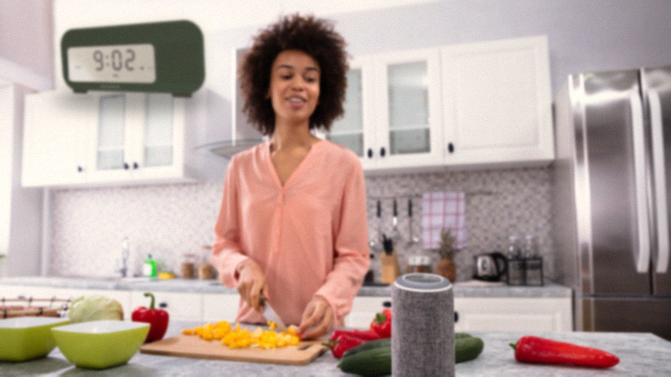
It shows 9,02
